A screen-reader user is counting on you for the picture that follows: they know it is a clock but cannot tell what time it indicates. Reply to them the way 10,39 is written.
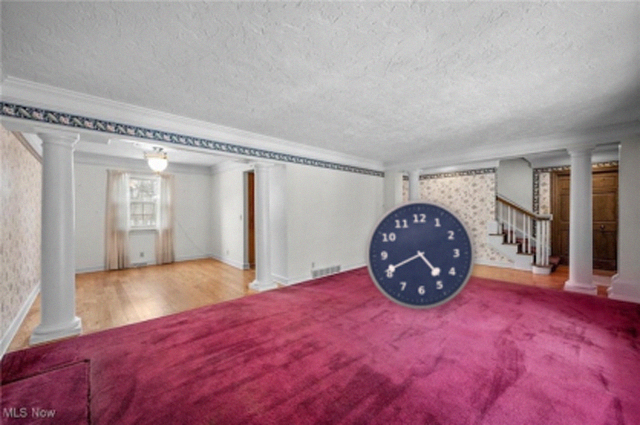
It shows 4,41
